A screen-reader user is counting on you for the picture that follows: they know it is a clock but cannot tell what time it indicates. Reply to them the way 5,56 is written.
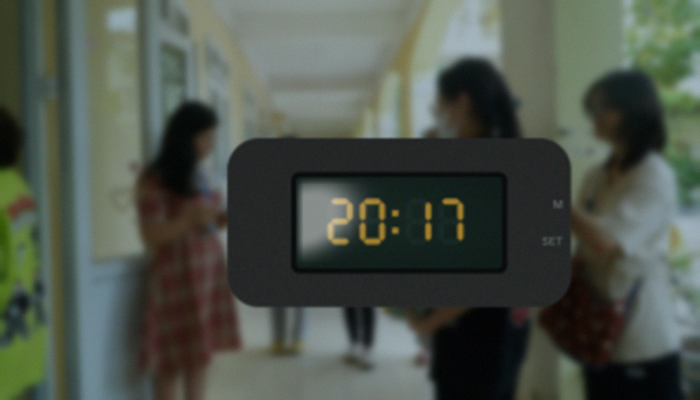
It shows 20,17
